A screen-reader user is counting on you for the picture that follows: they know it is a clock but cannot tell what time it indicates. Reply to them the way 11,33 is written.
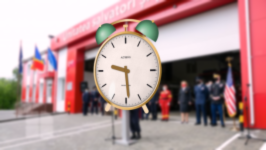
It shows 9,29
